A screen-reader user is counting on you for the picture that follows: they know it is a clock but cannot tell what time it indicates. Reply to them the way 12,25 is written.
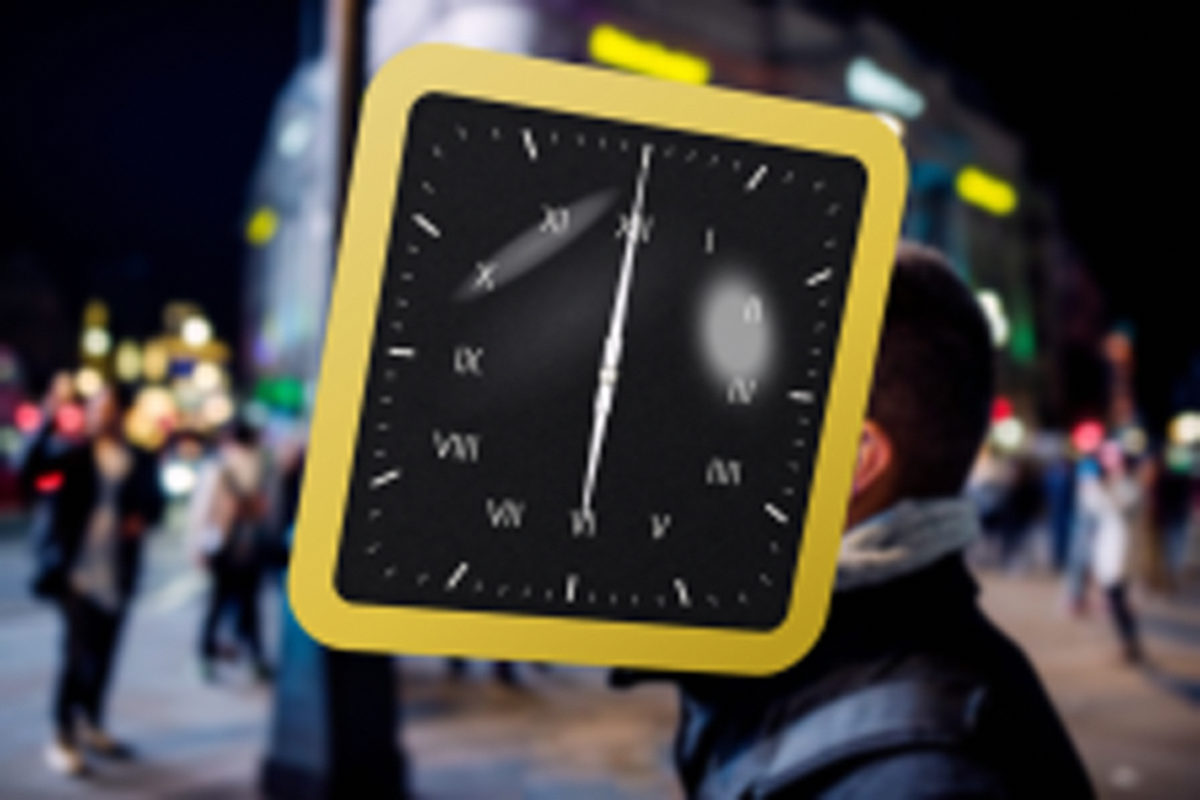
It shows 6,00
